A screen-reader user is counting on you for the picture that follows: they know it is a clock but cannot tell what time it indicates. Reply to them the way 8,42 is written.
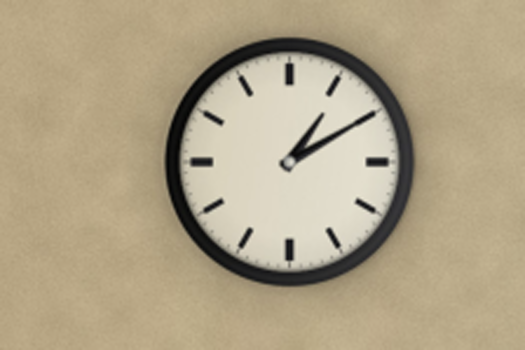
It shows 1,10
